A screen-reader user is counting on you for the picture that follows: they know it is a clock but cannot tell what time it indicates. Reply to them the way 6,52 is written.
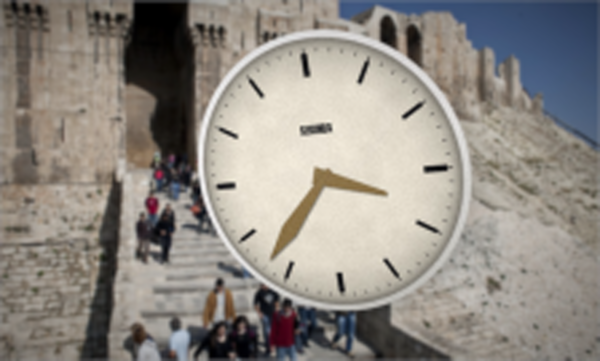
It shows 3,37
